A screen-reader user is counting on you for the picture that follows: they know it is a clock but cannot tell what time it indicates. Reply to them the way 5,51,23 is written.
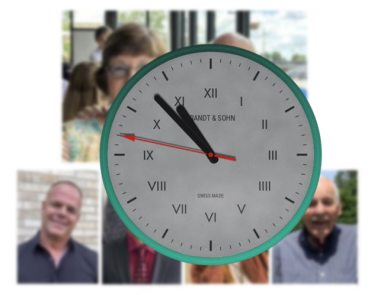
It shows 10,52,47
